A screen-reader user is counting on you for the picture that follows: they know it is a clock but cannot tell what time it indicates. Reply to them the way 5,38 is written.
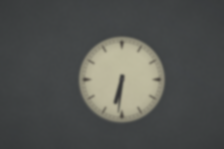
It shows 6,31
